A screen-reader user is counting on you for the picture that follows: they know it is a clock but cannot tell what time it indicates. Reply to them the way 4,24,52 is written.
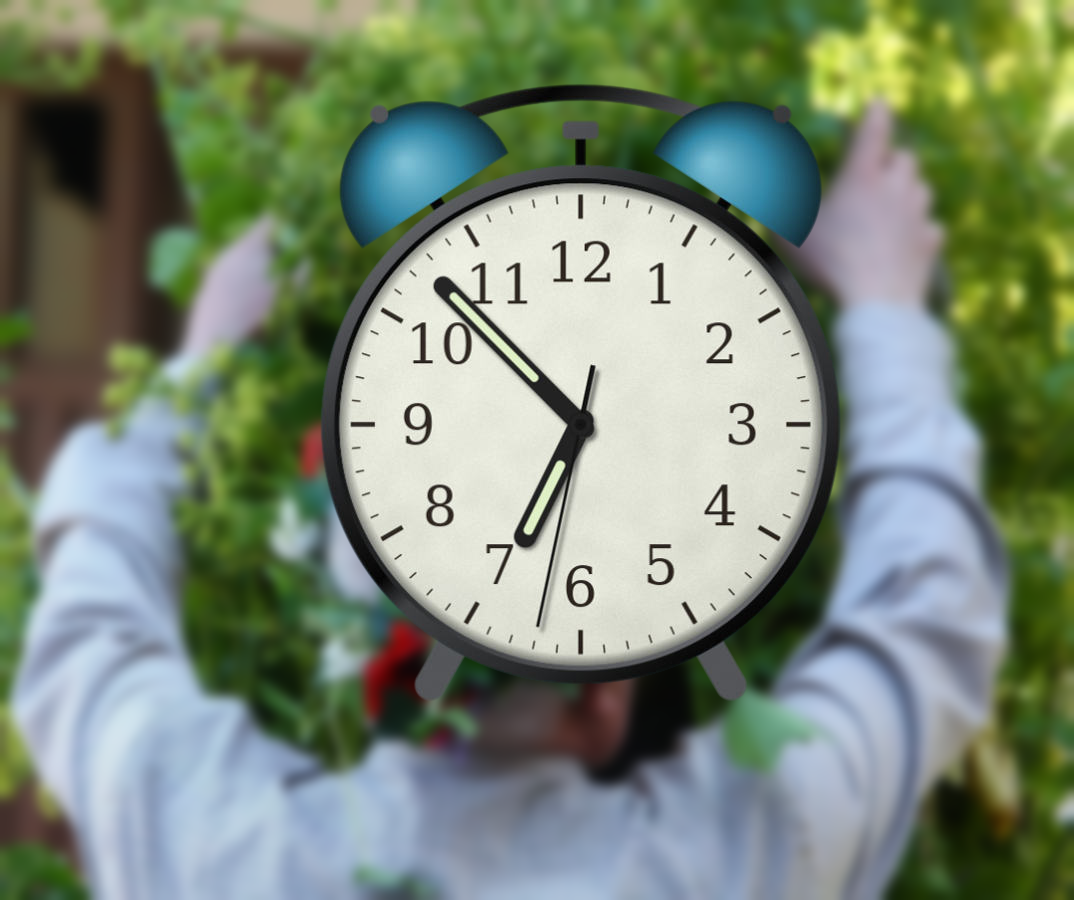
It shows 6,52,32
